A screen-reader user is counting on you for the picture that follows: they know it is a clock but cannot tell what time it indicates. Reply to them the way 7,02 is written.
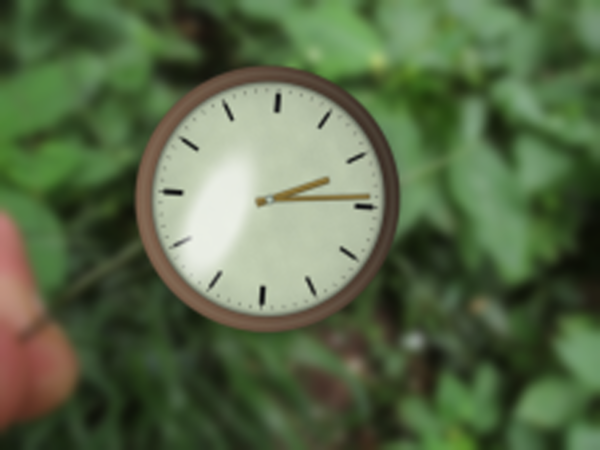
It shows 2,14
